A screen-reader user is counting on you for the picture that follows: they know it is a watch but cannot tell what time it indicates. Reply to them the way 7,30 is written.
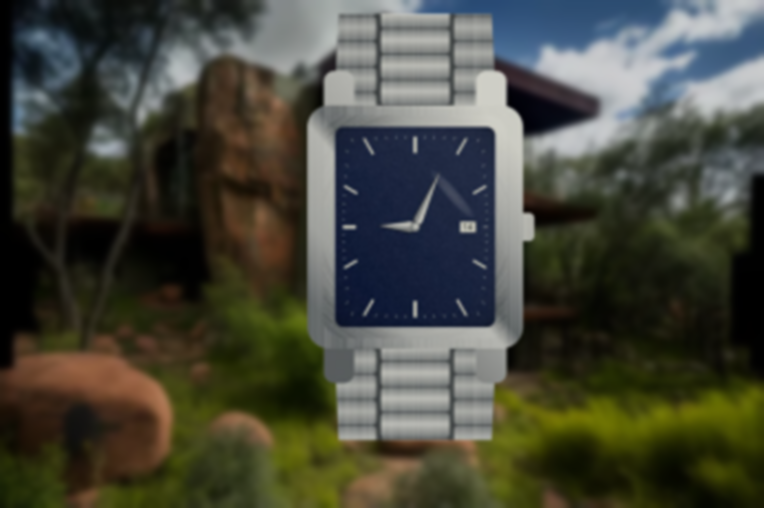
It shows 9,04
